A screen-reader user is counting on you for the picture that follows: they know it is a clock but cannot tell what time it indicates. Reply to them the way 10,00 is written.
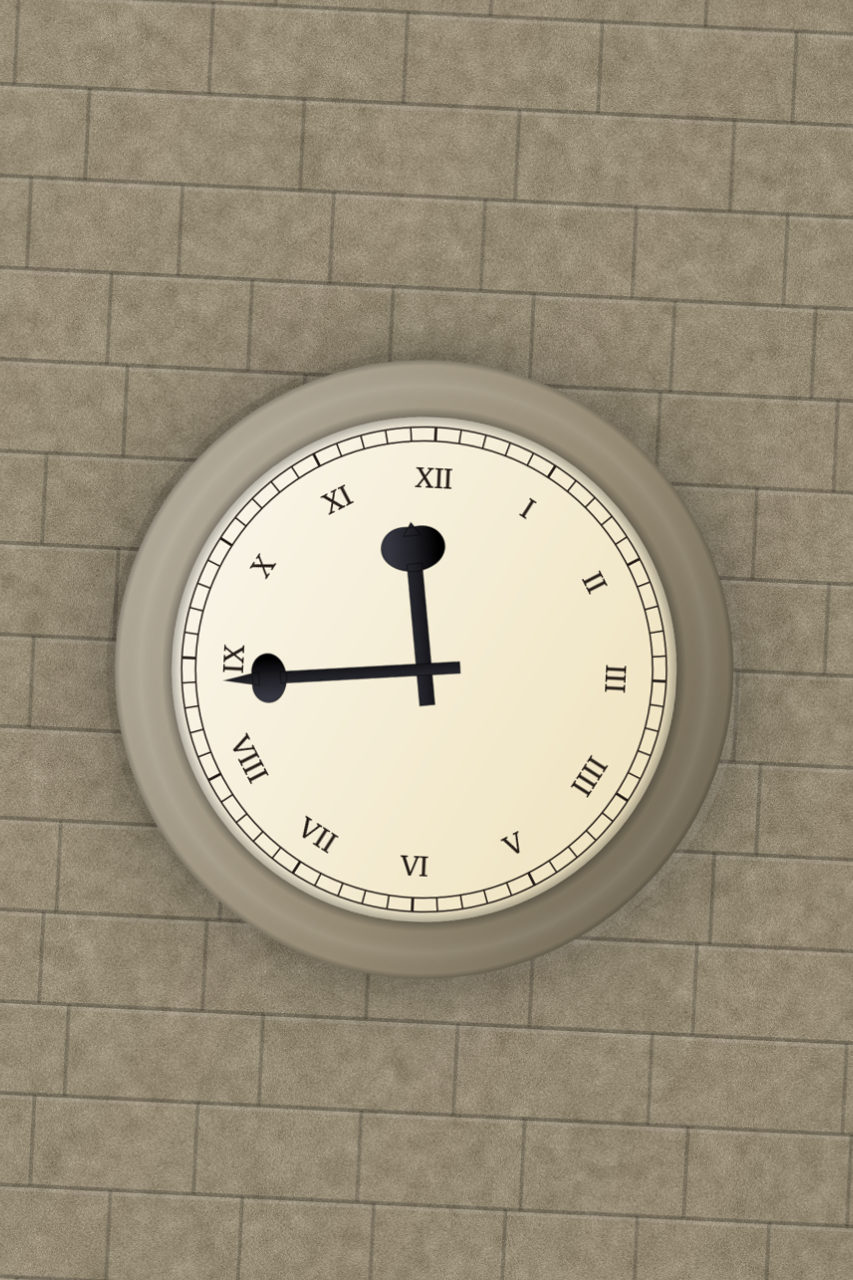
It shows 11,44
